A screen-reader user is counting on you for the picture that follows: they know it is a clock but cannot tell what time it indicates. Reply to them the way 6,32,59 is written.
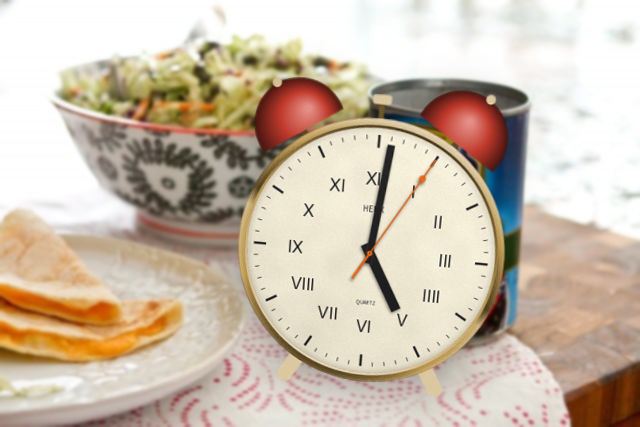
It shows 5,01,05
